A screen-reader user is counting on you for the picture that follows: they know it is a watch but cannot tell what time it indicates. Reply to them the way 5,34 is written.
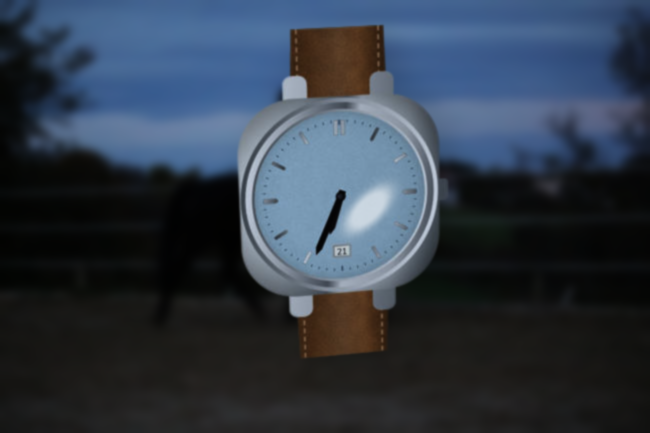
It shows 6,34
